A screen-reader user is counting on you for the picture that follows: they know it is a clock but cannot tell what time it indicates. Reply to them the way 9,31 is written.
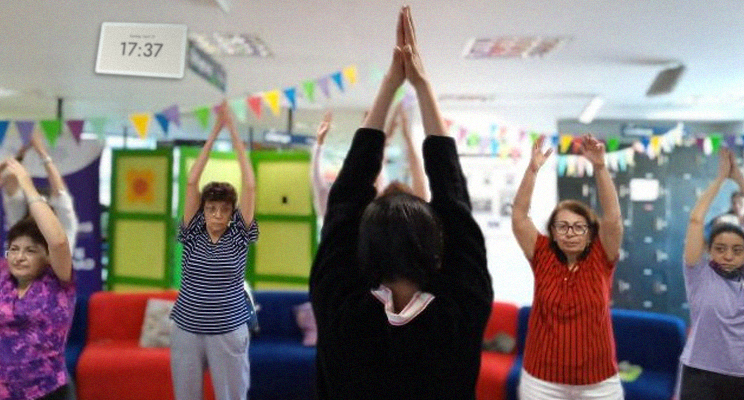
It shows 17,37
